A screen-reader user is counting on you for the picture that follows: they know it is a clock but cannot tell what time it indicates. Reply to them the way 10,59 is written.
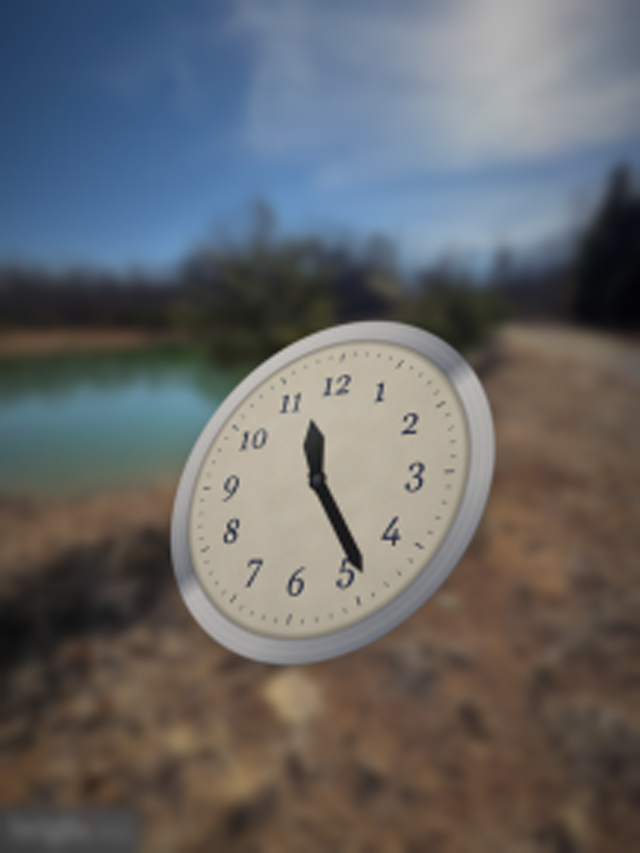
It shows 11,24
